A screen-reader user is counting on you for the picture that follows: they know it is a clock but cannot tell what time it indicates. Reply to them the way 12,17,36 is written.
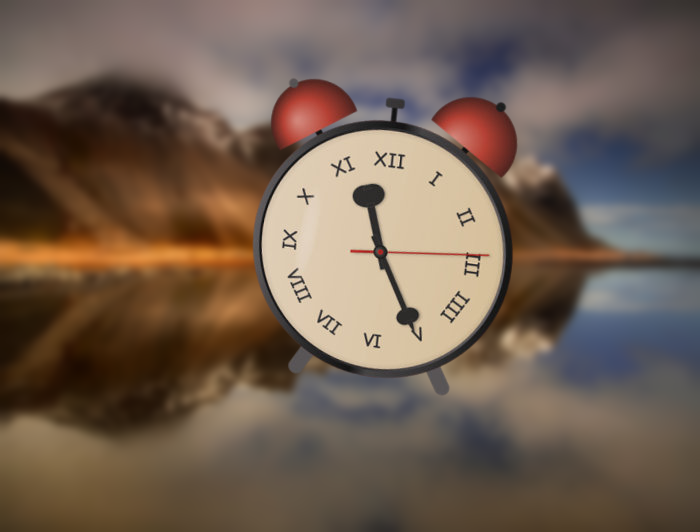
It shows 11,25,14
